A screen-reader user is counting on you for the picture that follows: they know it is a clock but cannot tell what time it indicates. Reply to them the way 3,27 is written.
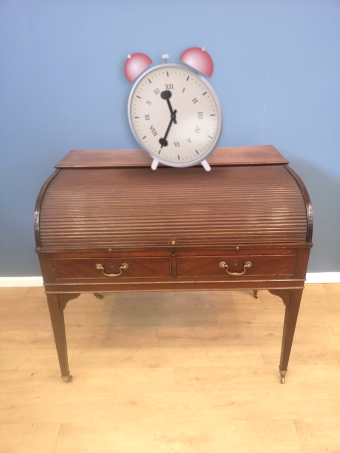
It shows 11,35
